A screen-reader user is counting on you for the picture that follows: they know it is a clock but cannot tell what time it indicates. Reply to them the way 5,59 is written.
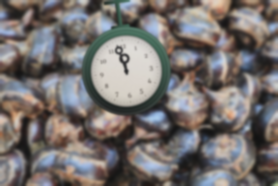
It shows 11,58
